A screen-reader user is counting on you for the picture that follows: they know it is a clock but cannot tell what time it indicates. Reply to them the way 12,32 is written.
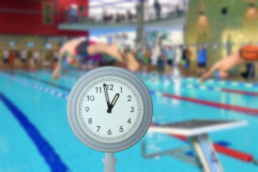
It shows 12,58
